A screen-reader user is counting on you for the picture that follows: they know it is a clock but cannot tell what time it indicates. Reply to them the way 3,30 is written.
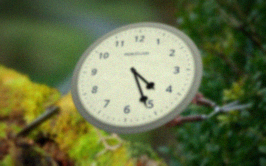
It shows 4,26
